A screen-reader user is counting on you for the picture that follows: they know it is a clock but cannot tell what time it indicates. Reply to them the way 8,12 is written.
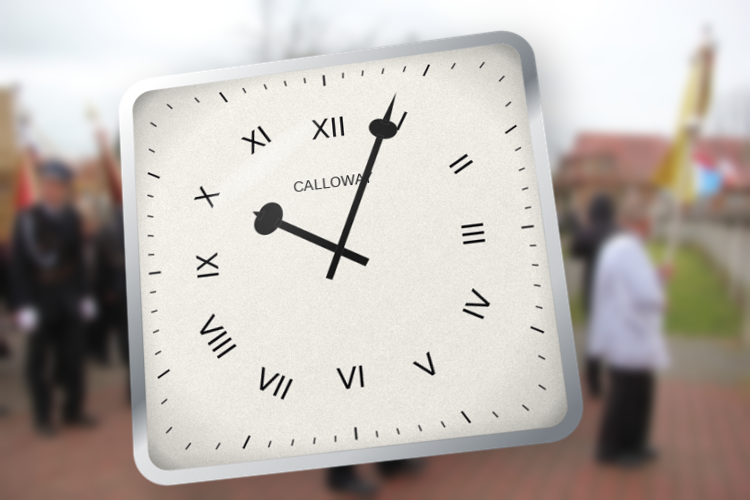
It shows 10,04
